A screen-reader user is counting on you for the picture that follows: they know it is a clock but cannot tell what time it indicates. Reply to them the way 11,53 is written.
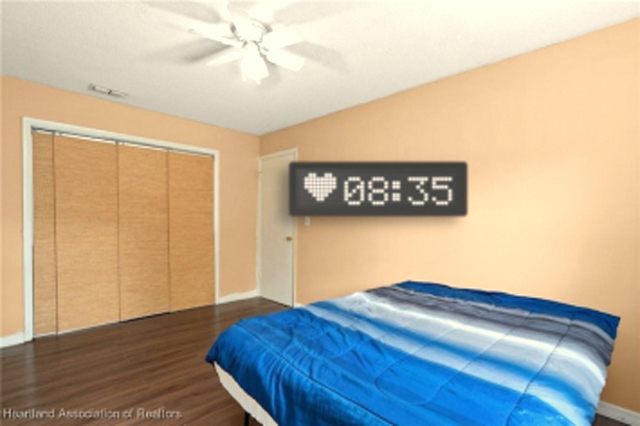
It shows 8,35
